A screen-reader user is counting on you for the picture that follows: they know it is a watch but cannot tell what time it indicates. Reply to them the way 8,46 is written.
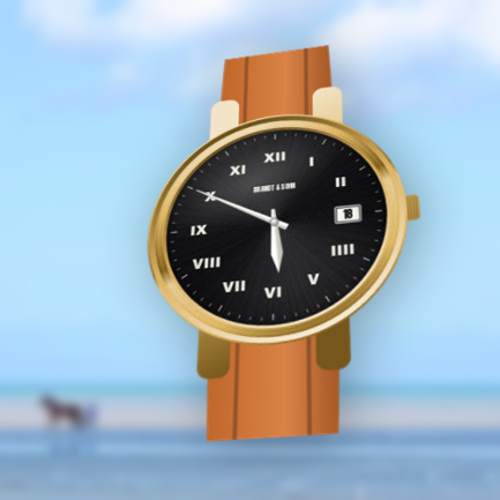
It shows 5,50
